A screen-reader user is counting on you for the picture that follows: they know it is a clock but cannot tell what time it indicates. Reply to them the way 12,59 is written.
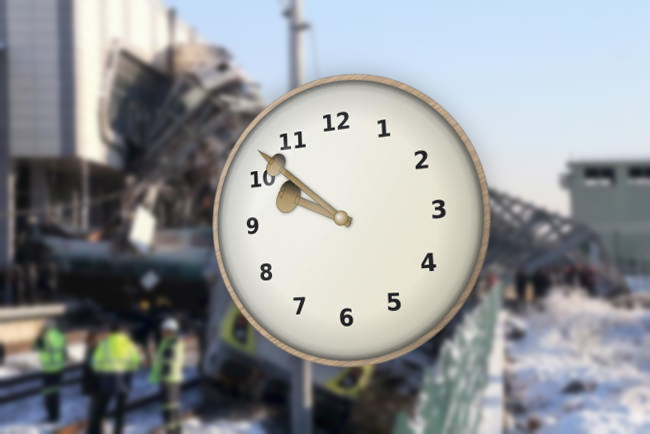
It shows 9,52
